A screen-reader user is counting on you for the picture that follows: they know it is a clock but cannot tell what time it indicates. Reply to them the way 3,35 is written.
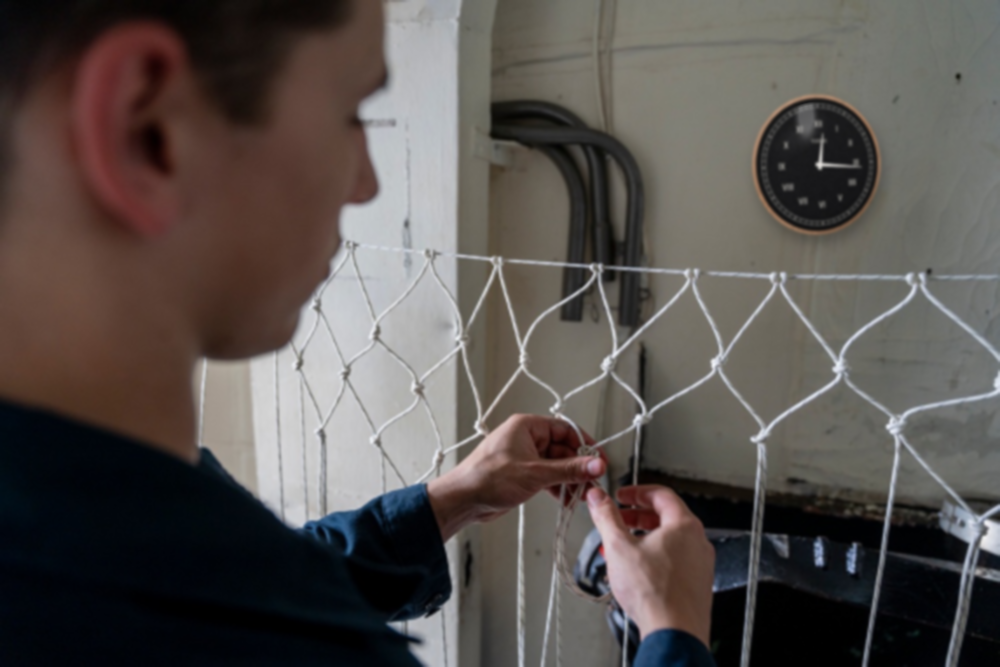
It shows 12,16
